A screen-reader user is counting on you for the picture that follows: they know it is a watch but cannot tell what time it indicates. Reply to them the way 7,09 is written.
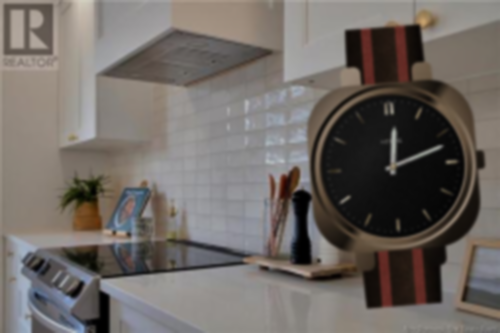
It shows 12,12
